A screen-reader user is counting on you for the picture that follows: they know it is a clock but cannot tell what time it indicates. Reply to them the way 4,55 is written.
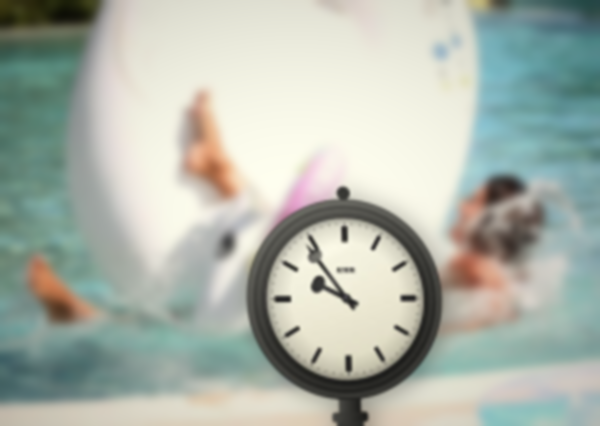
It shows 9,54
